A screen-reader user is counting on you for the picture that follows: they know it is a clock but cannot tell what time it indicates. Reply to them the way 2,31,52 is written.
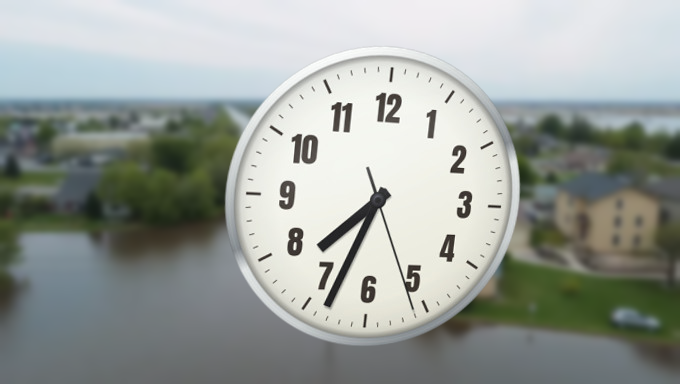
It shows 7,33,26
